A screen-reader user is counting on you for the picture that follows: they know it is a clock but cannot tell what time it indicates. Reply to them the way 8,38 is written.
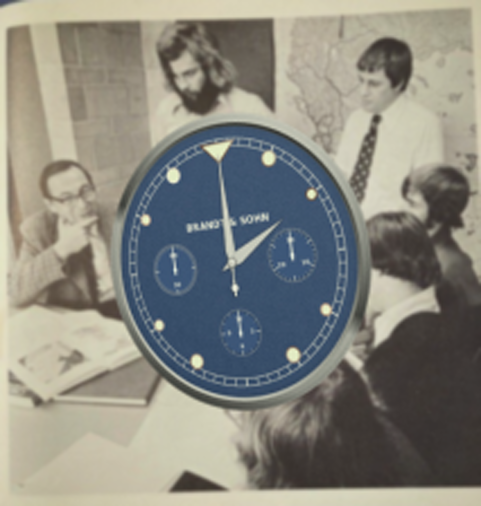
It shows 2,00
